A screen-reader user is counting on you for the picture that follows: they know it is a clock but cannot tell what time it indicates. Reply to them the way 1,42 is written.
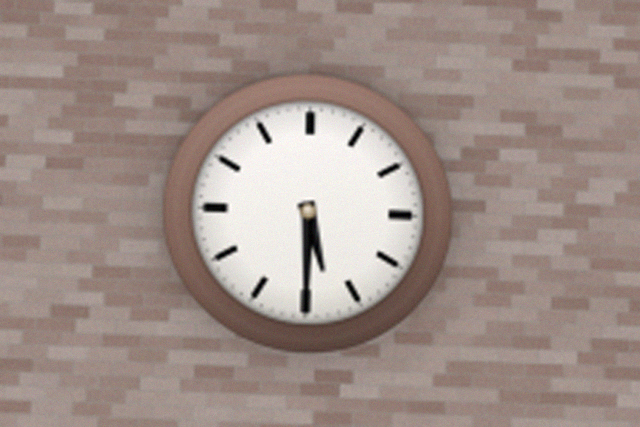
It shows 5,30
